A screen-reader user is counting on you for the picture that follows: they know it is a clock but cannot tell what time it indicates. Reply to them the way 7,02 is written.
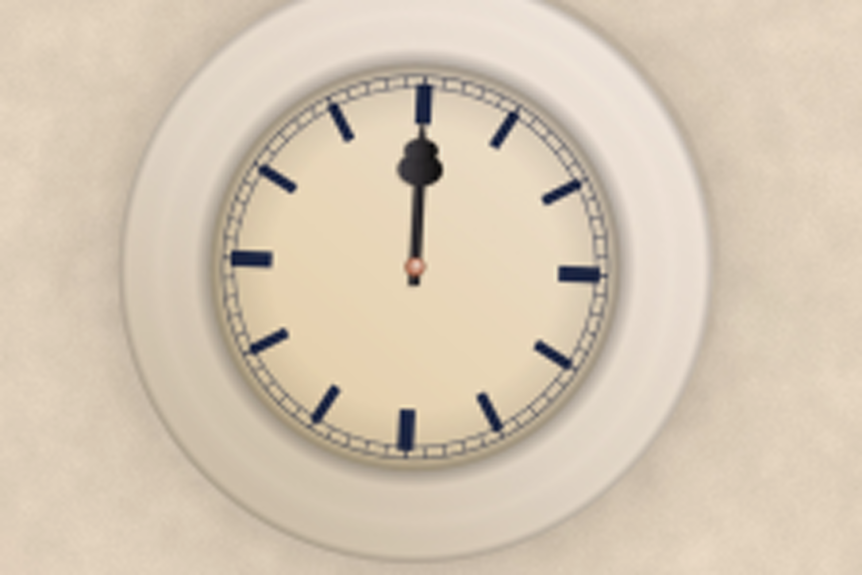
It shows 12,00
